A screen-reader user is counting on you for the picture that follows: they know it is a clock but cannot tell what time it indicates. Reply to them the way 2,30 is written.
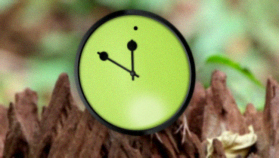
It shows 11,49
